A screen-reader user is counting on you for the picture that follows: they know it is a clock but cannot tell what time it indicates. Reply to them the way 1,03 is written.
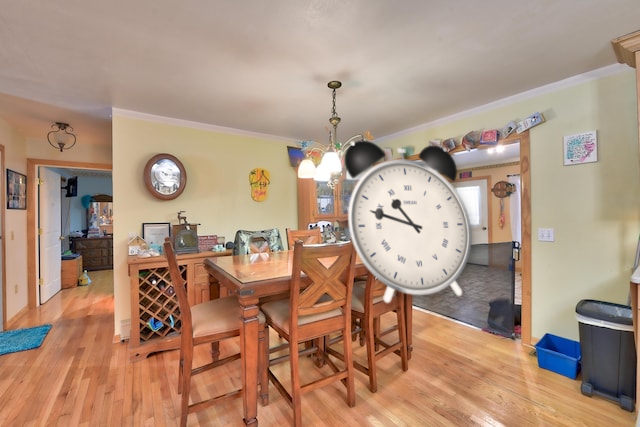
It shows 10,48
